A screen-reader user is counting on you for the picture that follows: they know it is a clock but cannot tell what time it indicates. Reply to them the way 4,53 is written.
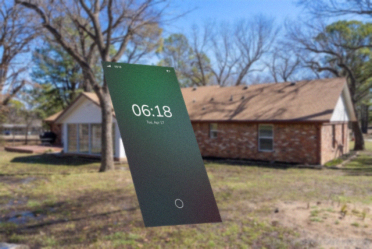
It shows 6,18
